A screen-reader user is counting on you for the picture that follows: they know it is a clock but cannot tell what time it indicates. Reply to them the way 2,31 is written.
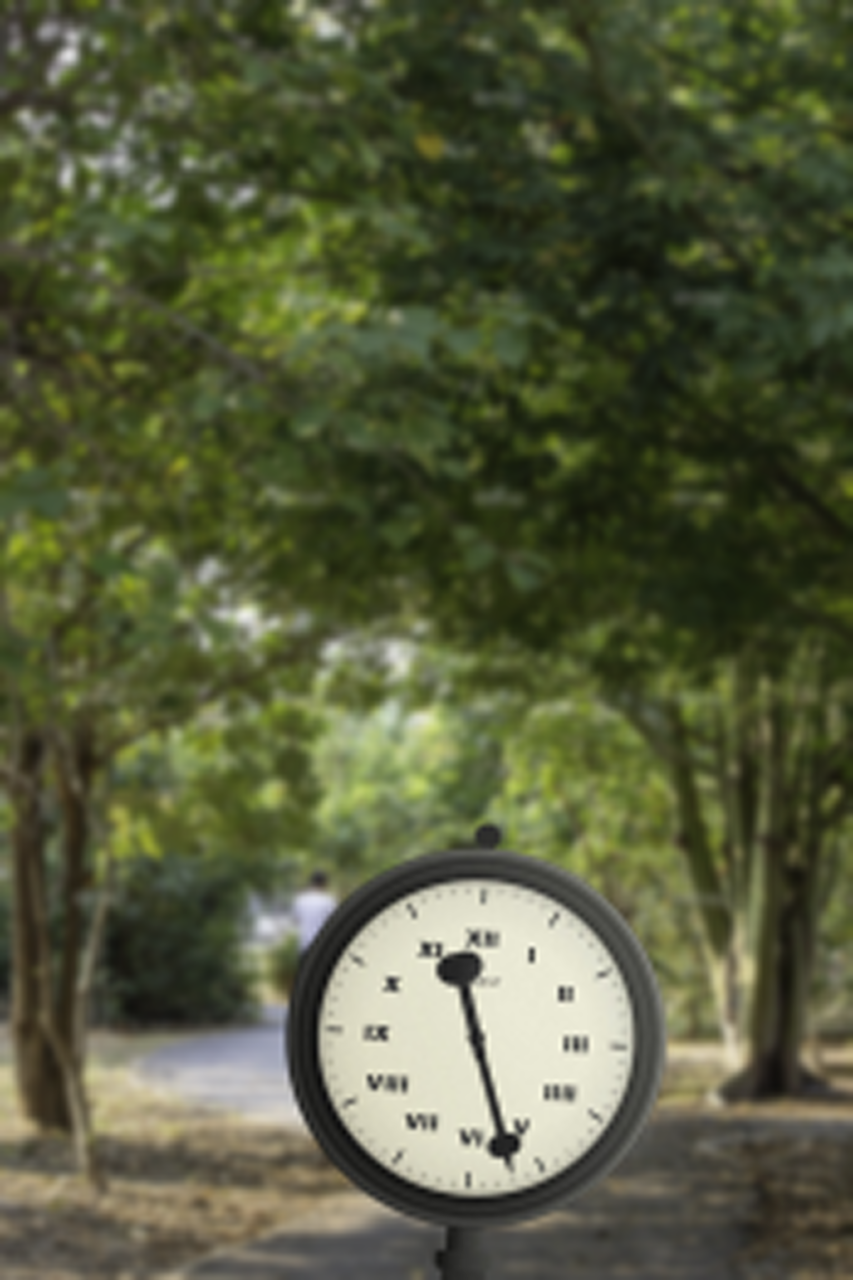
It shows 11,27
